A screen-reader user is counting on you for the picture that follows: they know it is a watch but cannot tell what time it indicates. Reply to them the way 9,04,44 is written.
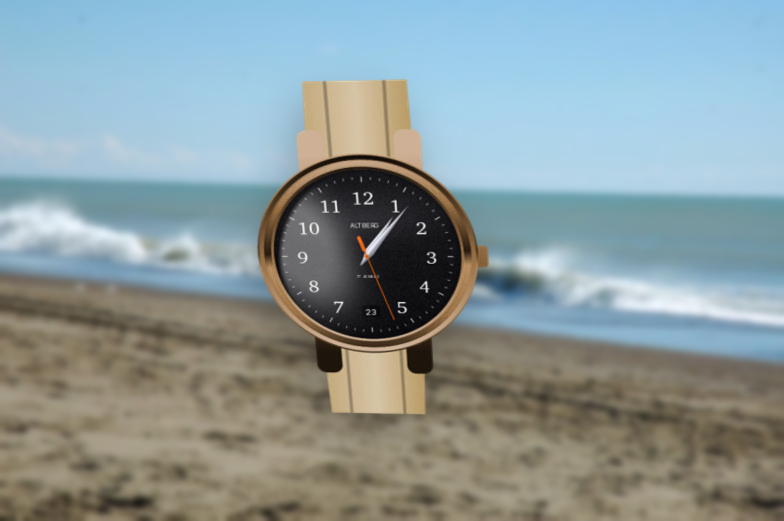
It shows 1,06,27
